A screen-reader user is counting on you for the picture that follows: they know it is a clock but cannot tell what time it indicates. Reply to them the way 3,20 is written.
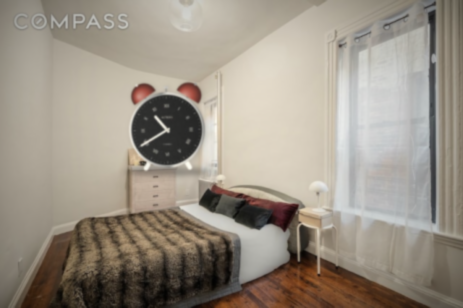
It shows 10,40
